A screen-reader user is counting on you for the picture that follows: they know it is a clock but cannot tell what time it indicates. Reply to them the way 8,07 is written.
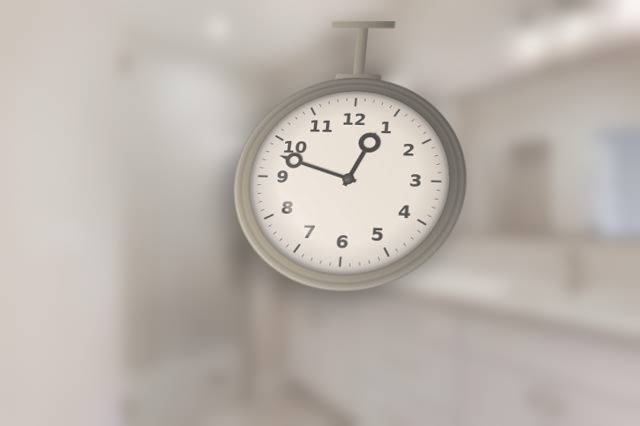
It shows 12,48
